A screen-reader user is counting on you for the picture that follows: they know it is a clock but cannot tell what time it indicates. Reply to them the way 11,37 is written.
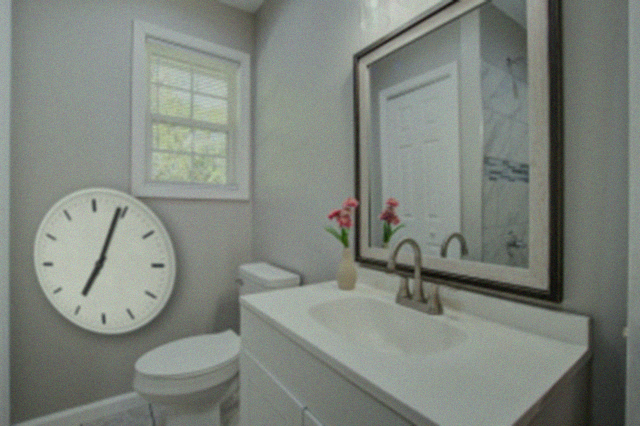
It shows 7,04
